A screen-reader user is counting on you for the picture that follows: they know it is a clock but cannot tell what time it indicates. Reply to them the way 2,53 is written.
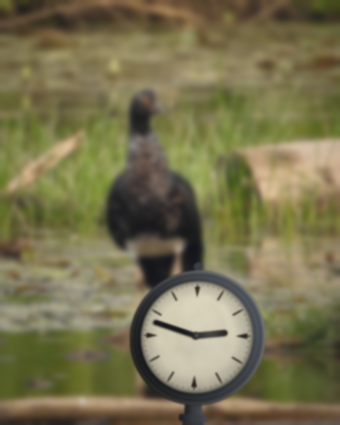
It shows 2,48
